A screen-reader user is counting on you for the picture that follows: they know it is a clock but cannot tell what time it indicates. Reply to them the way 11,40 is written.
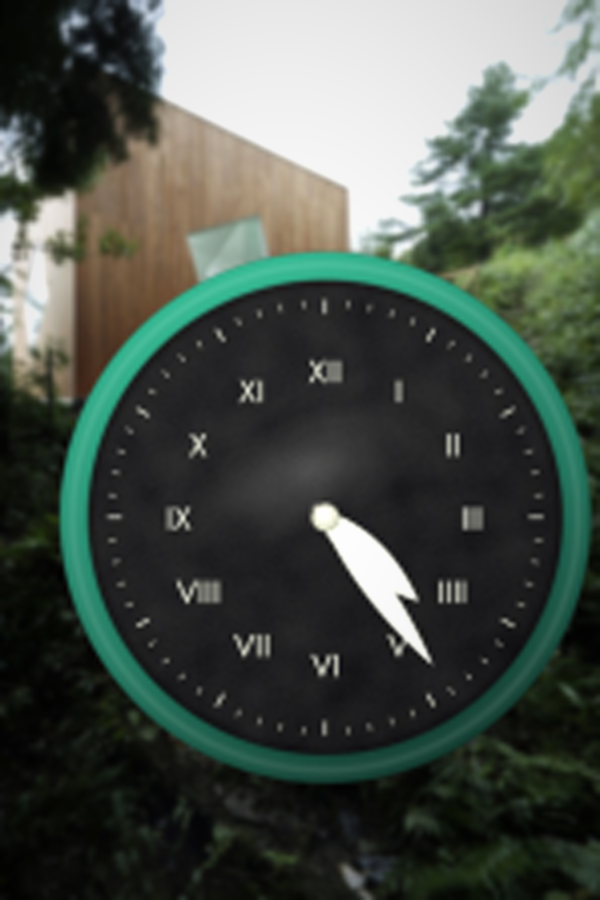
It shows 4,24
